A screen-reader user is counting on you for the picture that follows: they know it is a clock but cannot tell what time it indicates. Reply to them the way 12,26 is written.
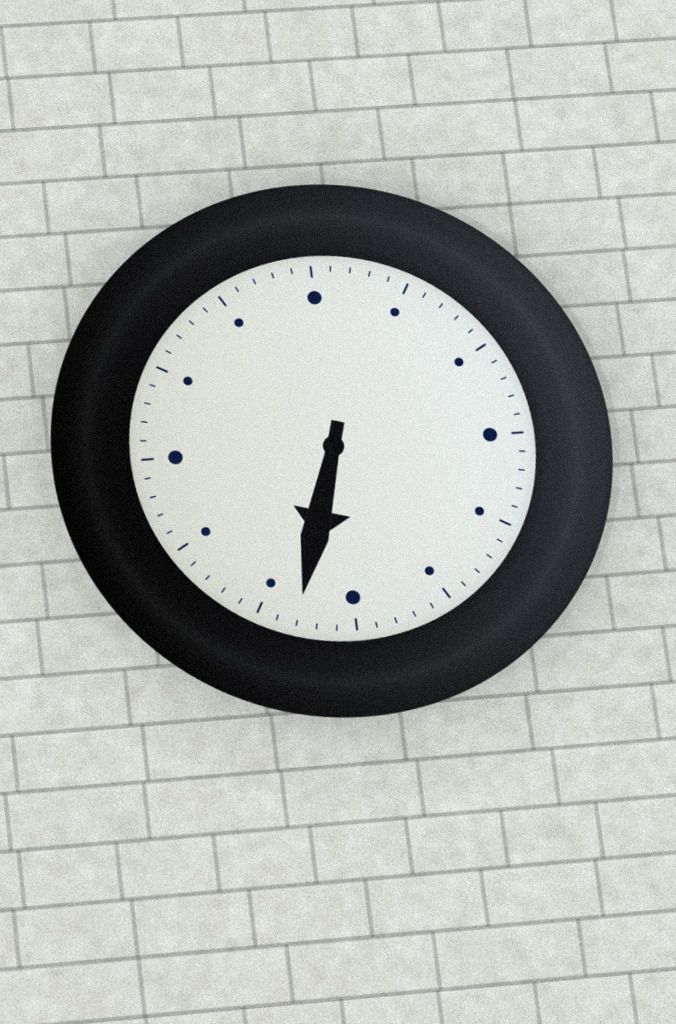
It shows 6,33
